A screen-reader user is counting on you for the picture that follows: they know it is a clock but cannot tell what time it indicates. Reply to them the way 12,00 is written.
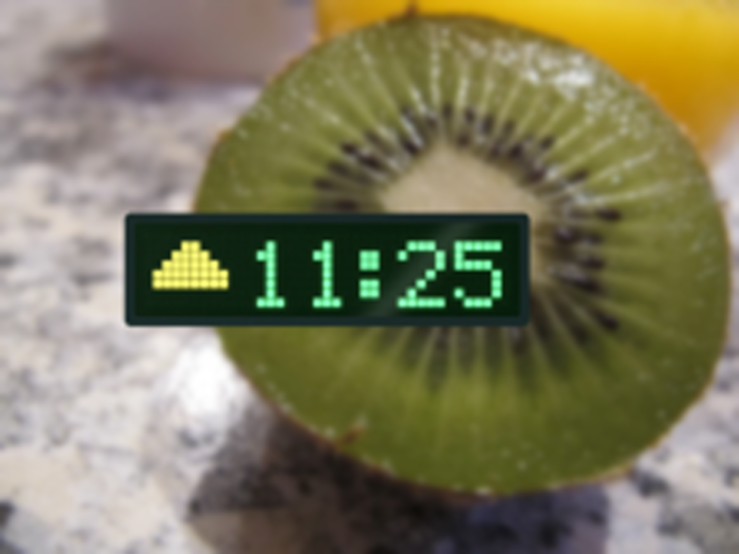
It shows 11,25
